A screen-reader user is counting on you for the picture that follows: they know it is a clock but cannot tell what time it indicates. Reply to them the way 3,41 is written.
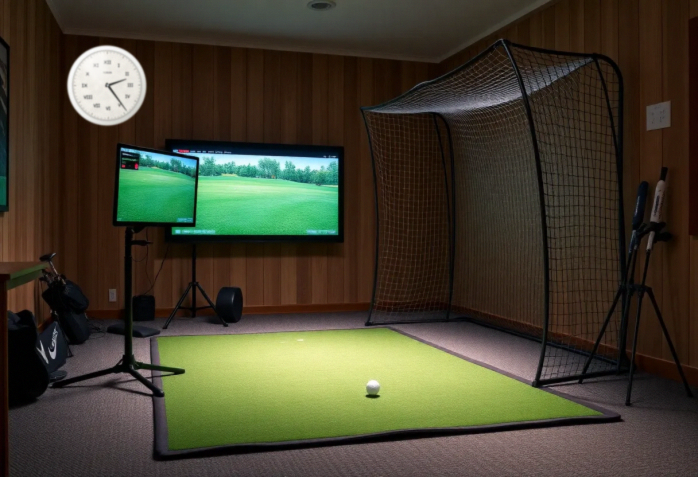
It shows 2,24
